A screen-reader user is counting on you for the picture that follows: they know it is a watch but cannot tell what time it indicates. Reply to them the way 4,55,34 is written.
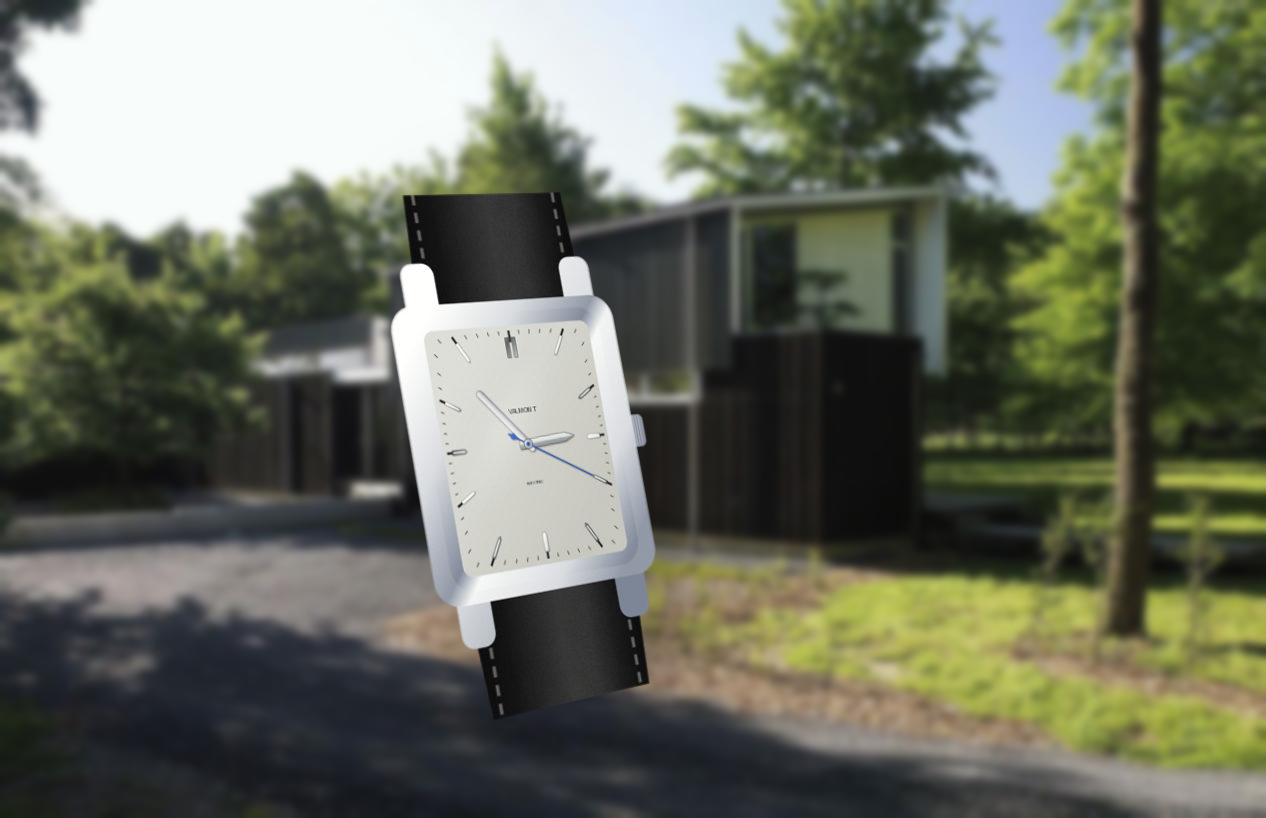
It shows 2,53,20
